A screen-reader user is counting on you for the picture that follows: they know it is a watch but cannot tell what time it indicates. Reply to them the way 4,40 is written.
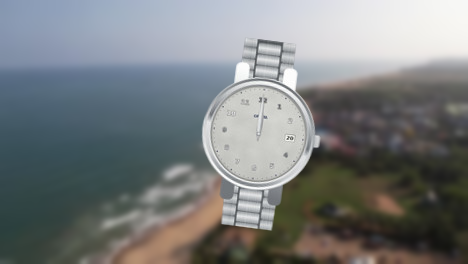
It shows 12,00
